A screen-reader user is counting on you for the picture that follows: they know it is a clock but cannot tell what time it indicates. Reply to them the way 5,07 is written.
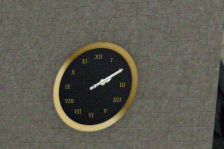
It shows 2,10
